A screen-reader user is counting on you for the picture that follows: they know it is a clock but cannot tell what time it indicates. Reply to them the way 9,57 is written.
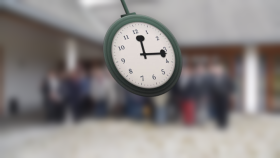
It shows 12,17
